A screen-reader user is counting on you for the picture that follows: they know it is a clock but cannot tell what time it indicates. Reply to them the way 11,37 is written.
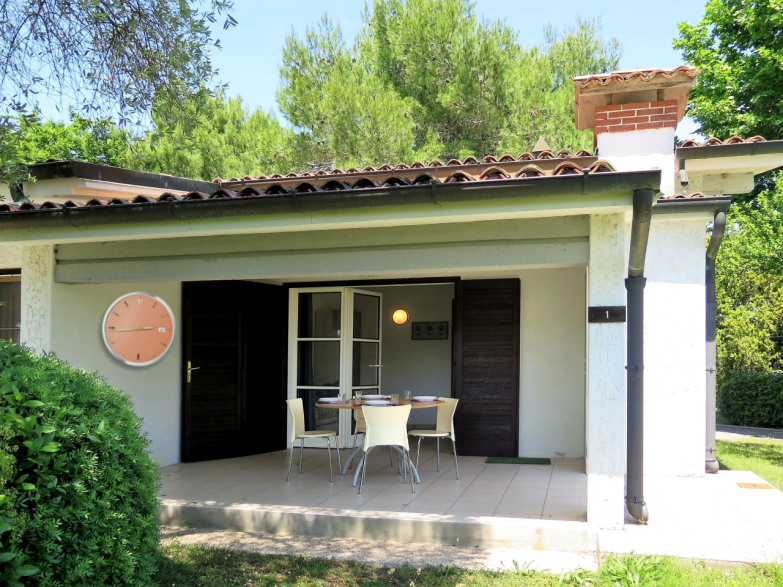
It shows 2,44
